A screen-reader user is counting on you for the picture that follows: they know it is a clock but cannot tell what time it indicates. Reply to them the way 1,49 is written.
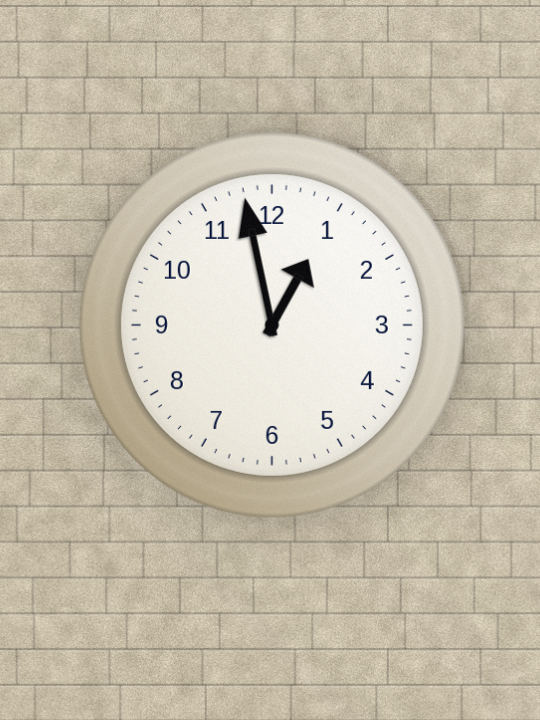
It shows 12,58
